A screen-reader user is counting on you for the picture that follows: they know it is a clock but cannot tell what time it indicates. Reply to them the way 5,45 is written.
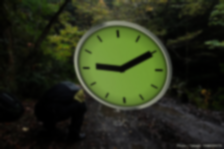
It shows 9,10
